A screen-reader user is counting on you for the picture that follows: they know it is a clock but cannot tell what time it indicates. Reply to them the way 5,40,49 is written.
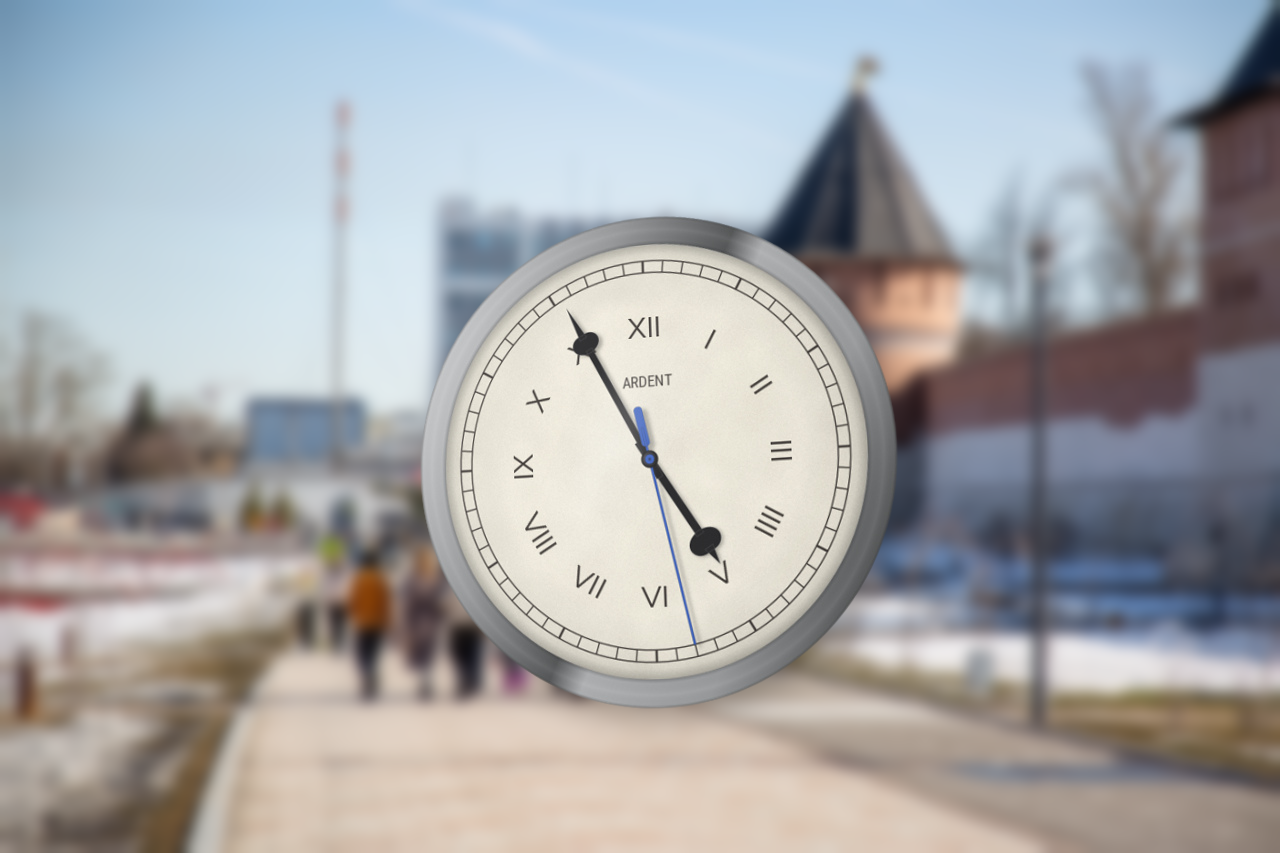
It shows 4,55,28
